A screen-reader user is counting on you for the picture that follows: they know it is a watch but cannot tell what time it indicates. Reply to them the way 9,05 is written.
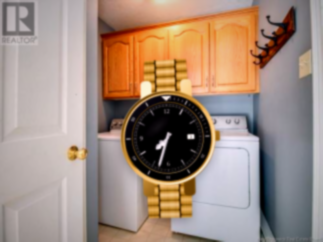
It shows 7,33
